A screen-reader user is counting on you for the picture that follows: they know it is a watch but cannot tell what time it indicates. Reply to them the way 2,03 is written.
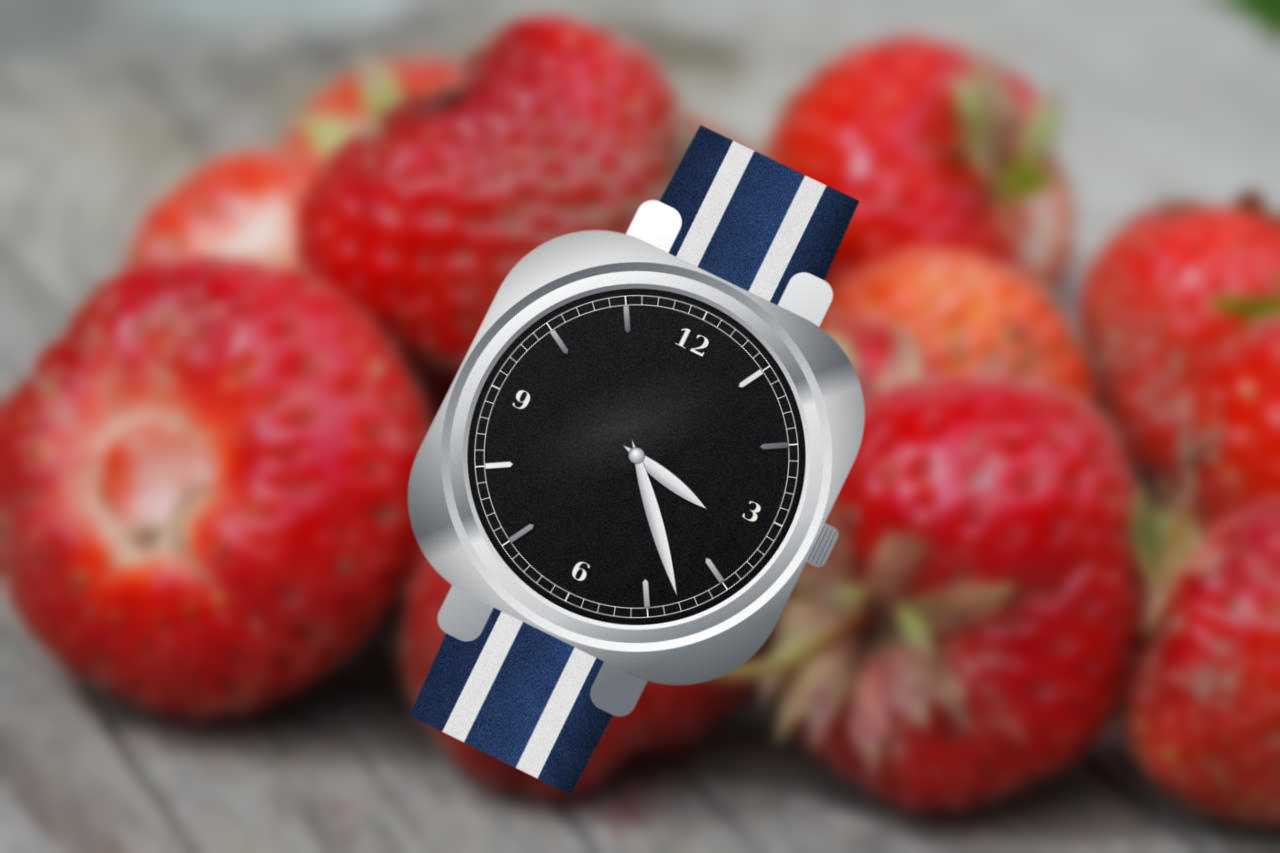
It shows 3,23
